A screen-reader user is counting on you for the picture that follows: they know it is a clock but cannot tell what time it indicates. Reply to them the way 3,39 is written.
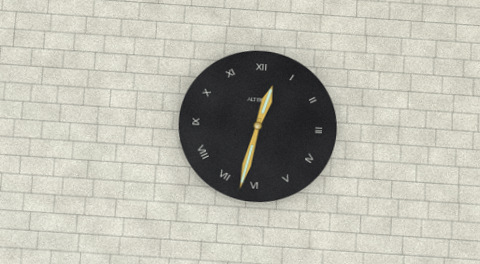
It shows 12,32
